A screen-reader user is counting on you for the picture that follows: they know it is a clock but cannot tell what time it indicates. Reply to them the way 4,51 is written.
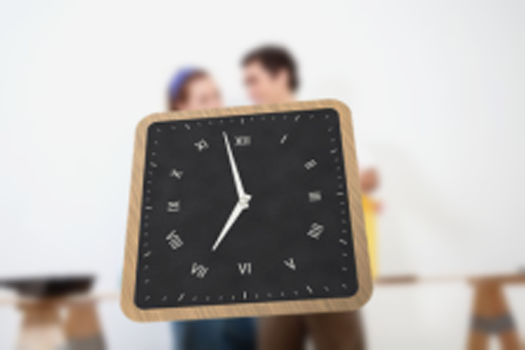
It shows 6,58
